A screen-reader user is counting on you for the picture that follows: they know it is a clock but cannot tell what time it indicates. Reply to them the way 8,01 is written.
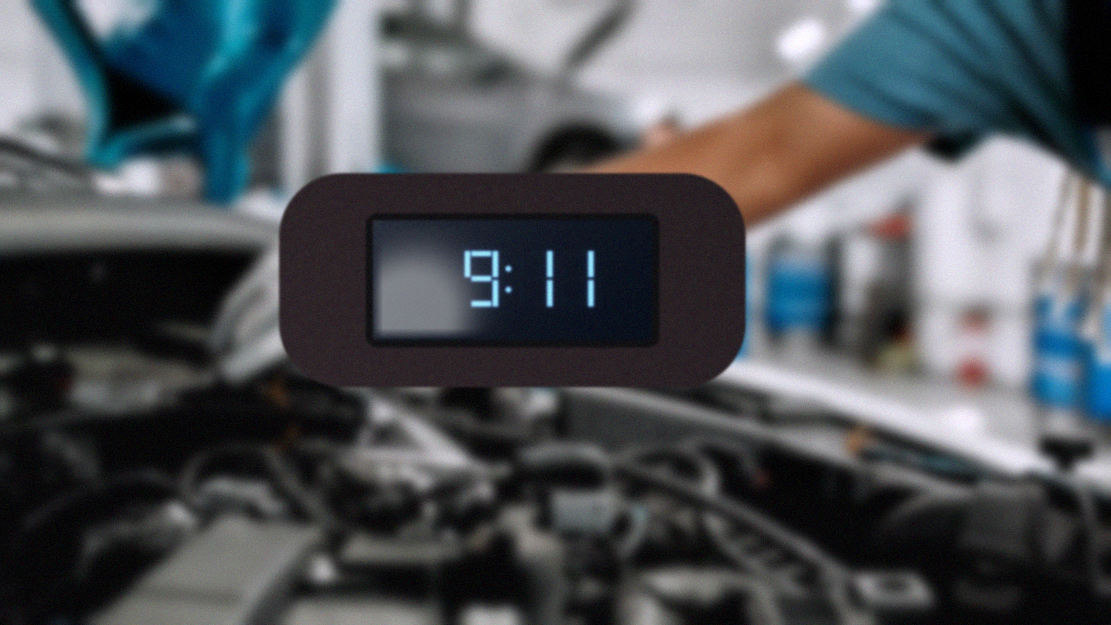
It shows 9,11
